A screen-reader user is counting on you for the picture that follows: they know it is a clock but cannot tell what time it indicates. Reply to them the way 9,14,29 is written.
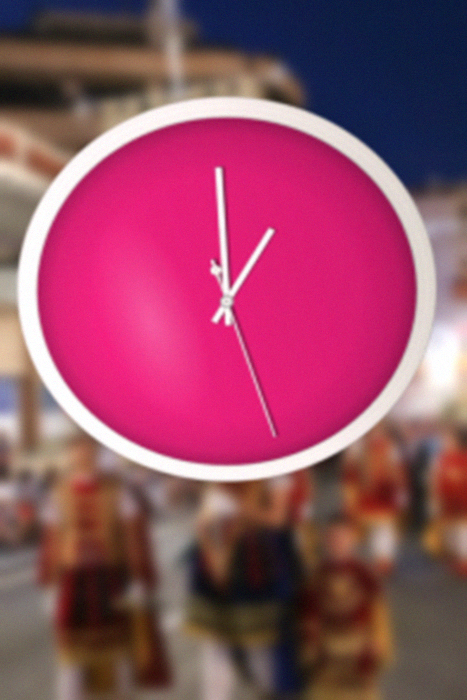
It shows 12,59,27
